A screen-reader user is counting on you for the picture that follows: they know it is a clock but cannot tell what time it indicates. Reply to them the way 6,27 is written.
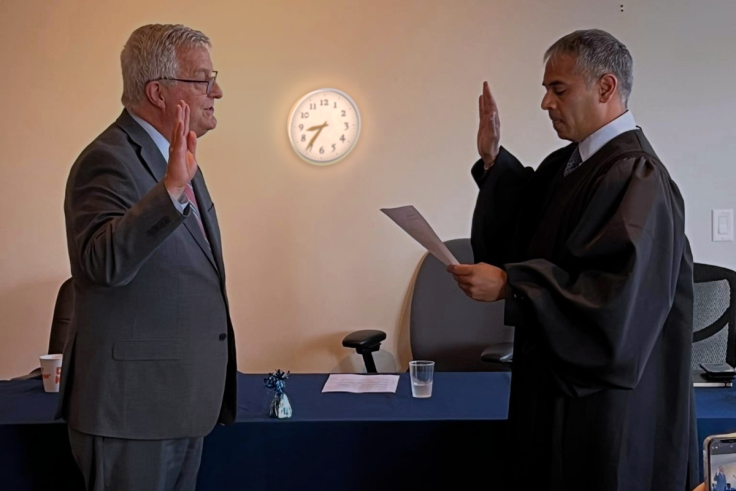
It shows 8,36
